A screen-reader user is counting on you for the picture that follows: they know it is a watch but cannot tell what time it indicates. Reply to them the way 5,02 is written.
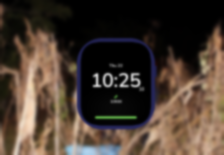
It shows 10,25
